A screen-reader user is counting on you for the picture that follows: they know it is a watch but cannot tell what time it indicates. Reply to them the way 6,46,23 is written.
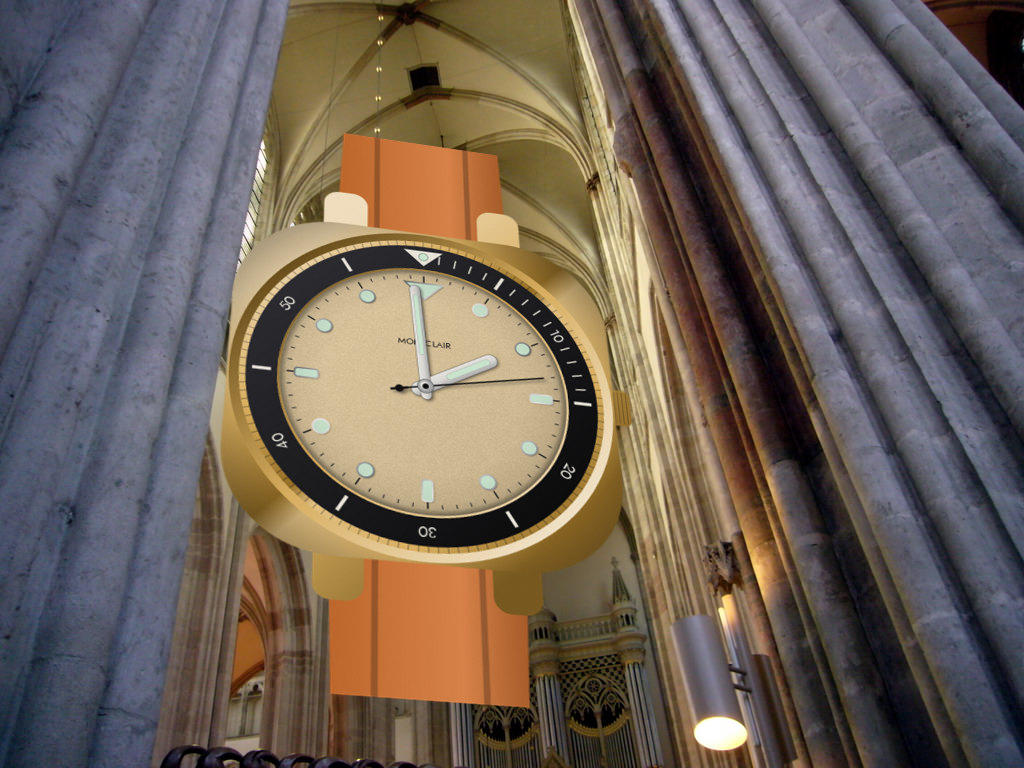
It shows 1,59,13
